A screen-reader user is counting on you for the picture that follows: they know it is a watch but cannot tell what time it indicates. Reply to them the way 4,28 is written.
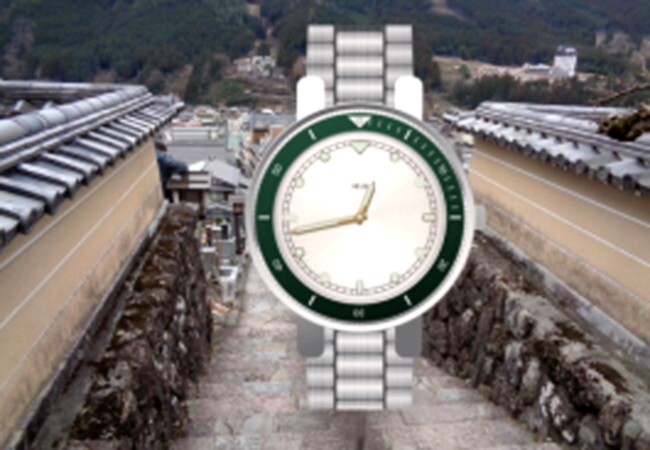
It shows 12,43
